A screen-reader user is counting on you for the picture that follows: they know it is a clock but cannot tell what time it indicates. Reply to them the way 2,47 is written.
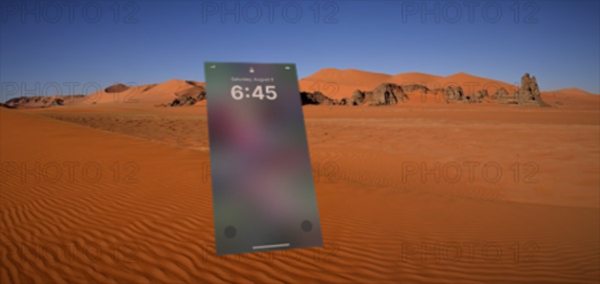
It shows 6,45
